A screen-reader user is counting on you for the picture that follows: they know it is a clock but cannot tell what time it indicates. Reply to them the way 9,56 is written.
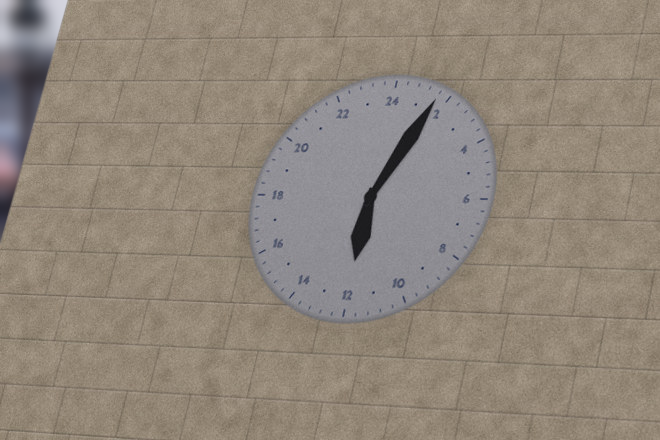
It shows 12,04
